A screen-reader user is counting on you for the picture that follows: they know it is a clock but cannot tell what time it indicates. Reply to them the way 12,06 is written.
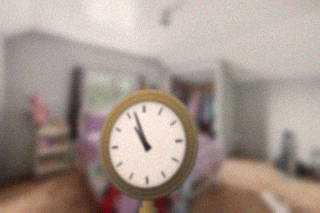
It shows 10,57
